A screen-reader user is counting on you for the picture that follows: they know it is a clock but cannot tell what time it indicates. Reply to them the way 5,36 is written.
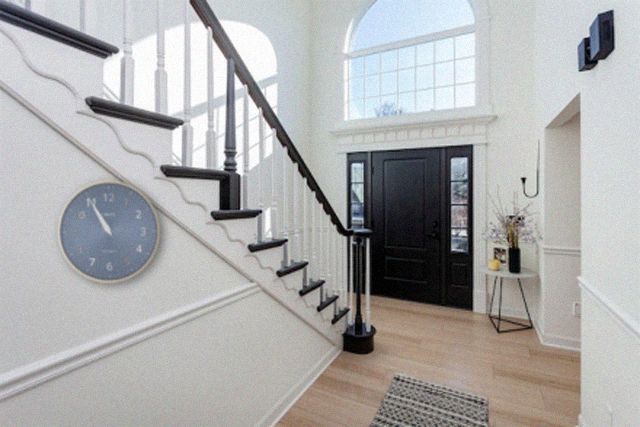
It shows 10,55
